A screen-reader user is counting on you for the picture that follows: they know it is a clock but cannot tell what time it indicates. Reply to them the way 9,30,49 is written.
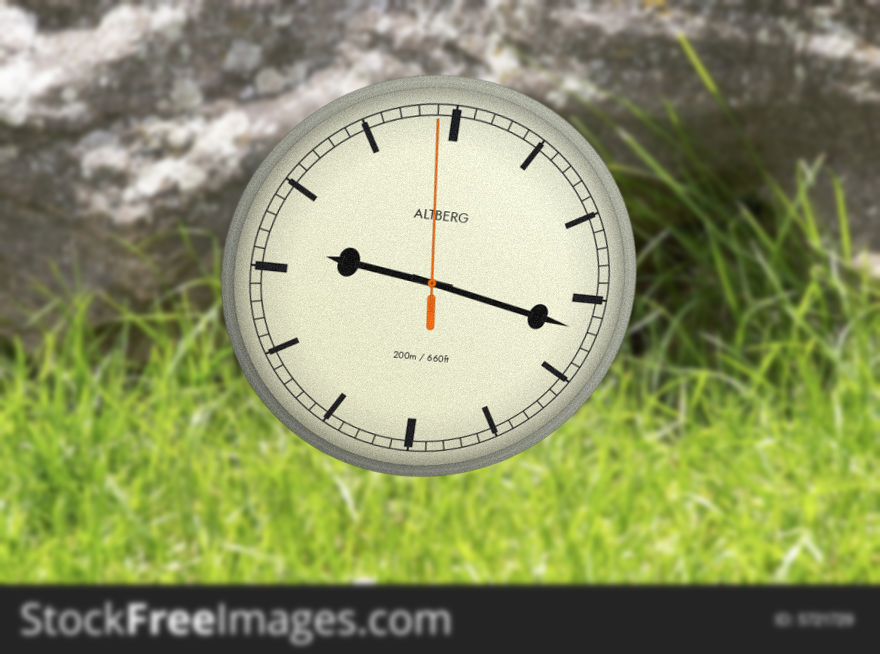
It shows 9,16,59
